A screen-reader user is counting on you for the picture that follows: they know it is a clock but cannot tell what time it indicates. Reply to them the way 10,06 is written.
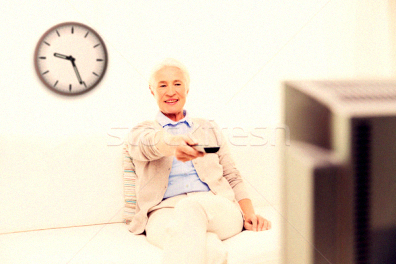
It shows 9,26
